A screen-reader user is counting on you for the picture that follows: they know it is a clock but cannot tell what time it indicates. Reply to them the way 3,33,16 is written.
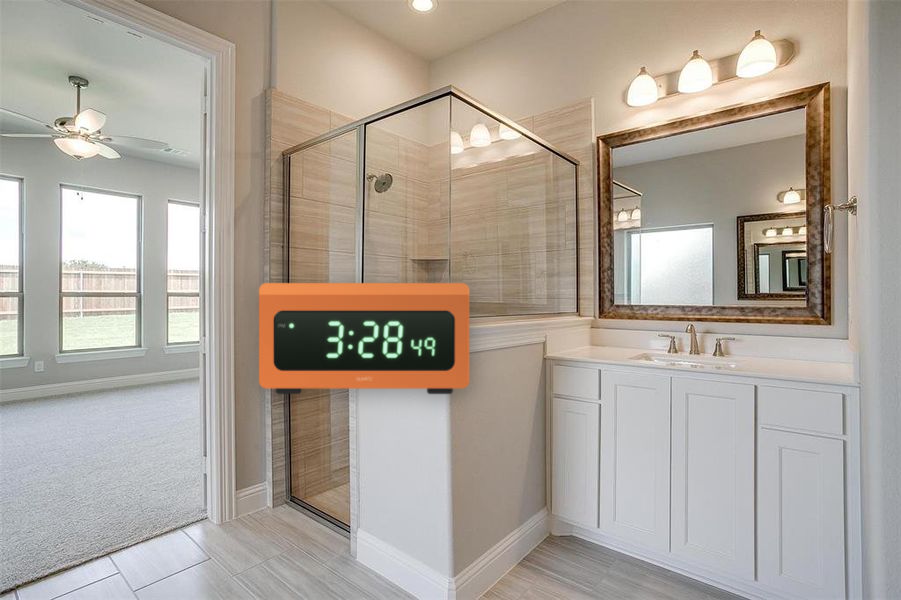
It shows 3,28,49
